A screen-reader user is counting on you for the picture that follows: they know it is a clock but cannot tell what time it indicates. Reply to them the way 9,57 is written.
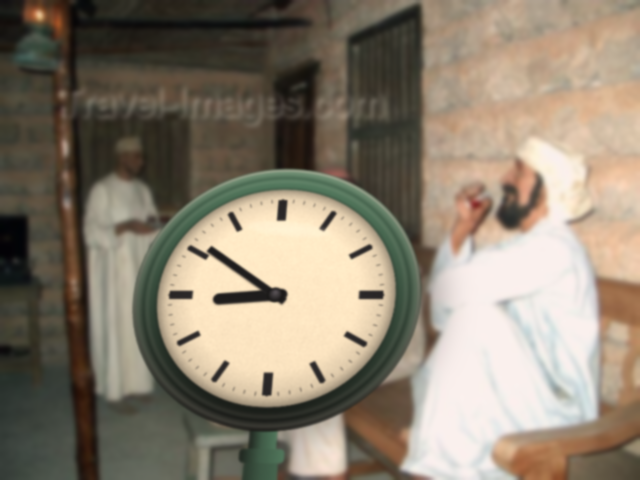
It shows 8,51
